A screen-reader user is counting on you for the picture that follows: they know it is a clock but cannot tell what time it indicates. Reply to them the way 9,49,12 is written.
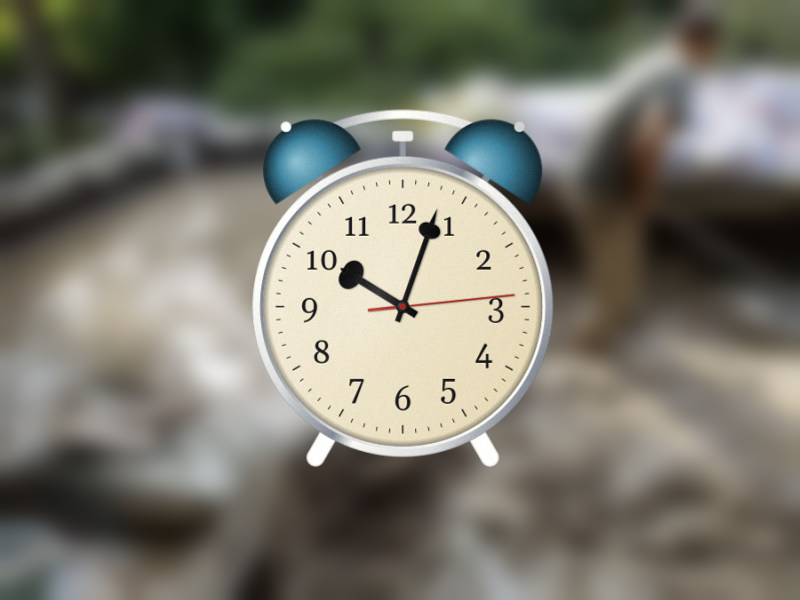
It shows 10,03,14
